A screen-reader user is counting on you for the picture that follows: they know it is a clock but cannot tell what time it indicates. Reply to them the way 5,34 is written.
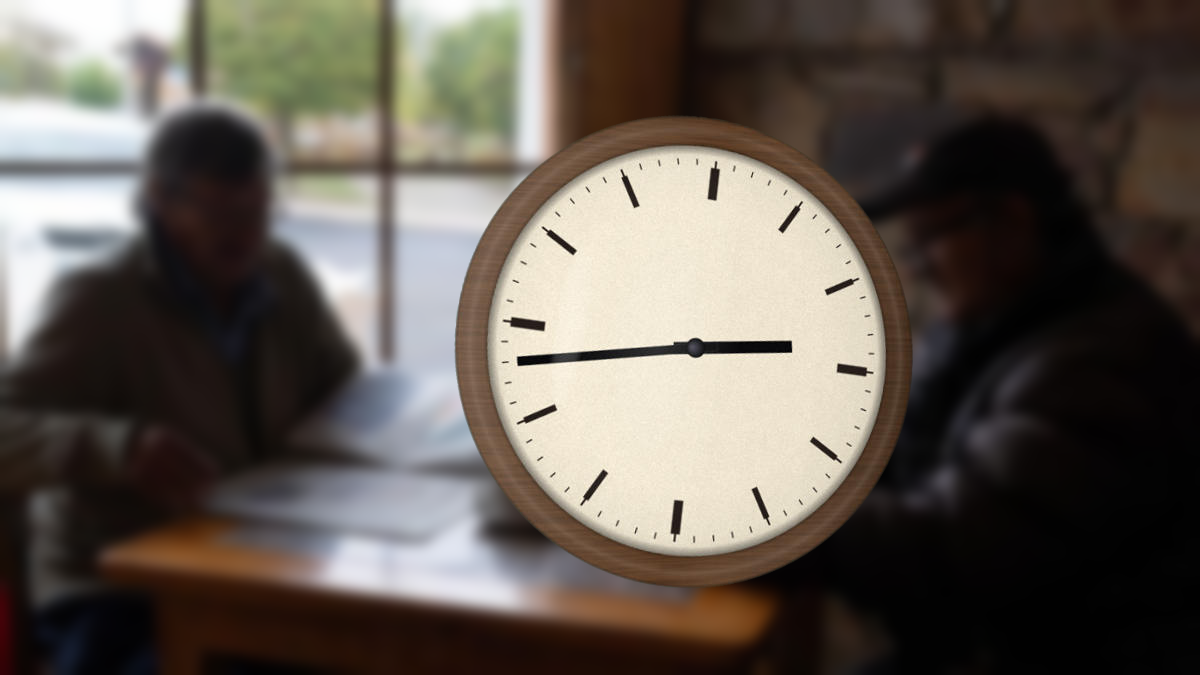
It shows 2,43
